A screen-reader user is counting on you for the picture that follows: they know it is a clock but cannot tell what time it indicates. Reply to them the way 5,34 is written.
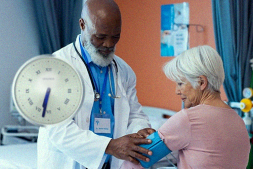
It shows 6,32
